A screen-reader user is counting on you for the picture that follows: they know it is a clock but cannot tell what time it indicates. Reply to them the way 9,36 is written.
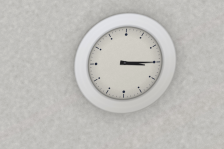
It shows 3,15
